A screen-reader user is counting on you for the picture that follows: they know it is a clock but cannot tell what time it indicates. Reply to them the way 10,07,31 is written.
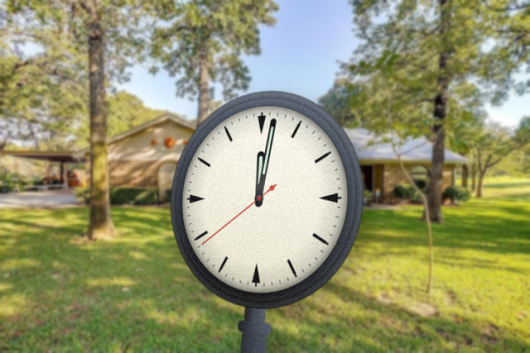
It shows 12,01,39
